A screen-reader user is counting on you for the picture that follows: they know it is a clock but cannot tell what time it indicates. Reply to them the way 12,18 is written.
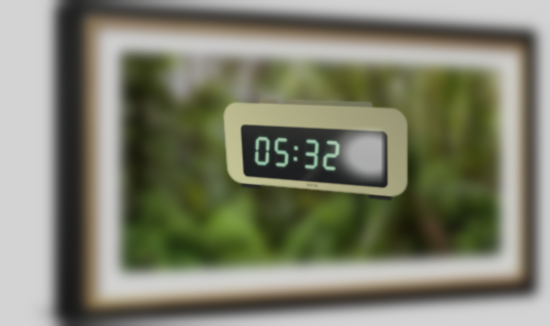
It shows 5,32
